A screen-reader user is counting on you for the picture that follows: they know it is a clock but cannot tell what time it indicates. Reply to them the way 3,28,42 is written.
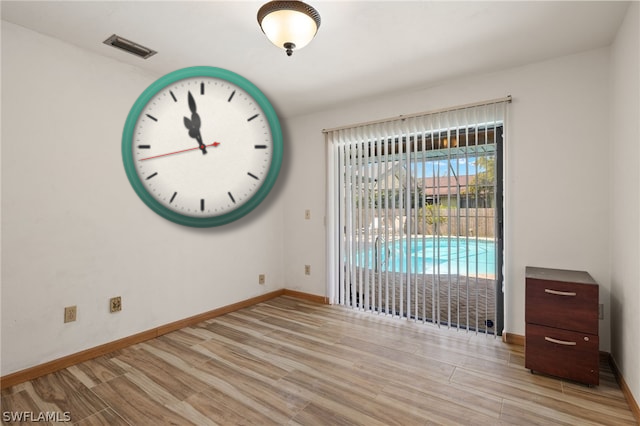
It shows 10,57,43
